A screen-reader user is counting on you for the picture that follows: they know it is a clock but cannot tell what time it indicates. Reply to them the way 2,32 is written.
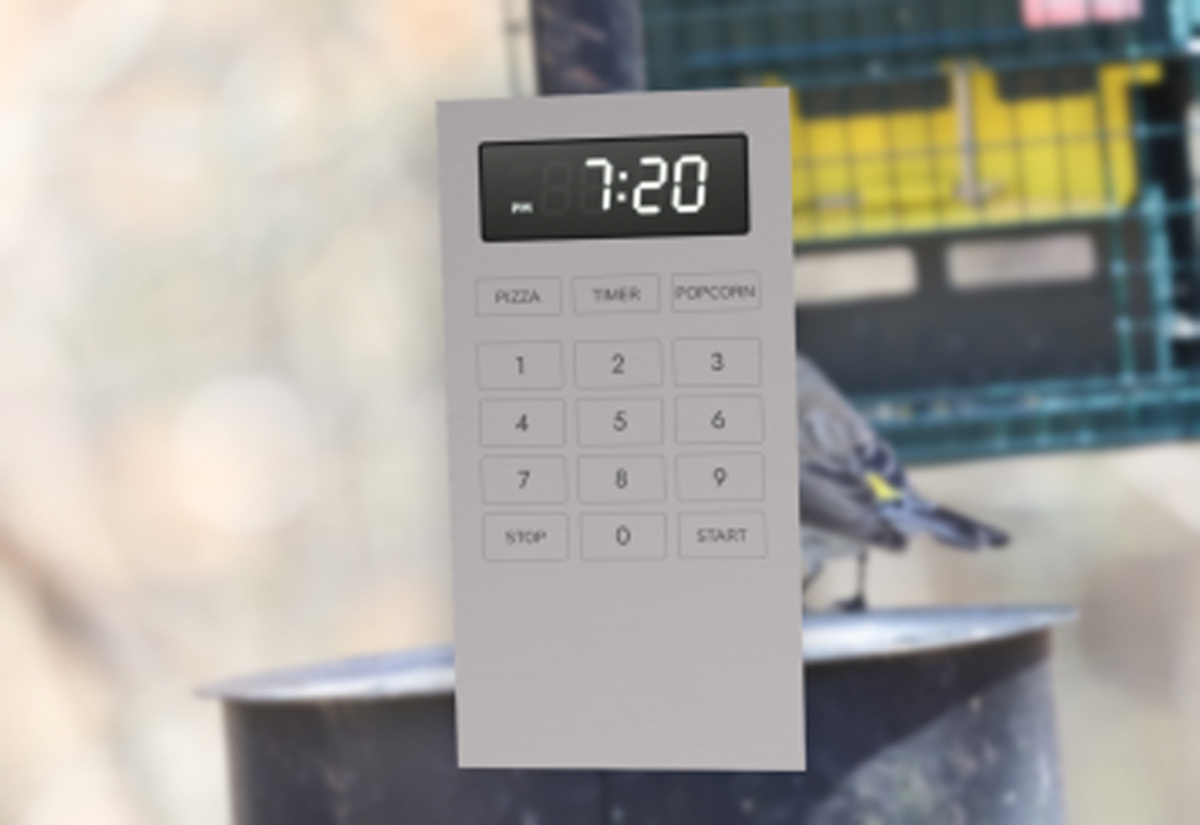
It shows 7,20
